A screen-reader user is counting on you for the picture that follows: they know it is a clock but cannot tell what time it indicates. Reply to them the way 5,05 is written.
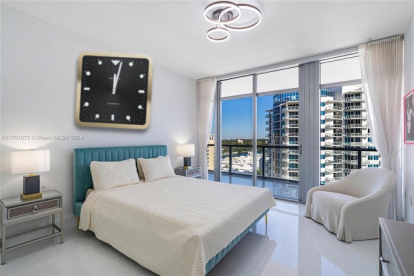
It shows 12,02
